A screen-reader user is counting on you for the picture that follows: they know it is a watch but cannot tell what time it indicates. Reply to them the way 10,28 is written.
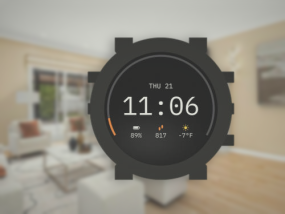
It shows 11,06
